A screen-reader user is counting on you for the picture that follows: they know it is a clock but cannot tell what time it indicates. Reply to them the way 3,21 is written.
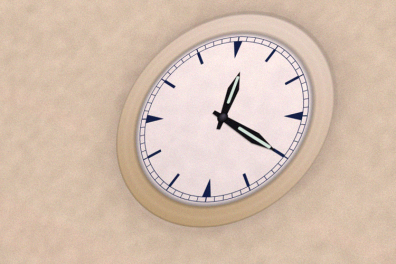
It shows 12,20
